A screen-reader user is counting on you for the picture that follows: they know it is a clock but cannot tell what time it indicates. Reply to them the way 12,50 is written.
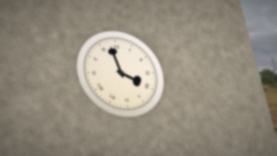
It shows 3,58
